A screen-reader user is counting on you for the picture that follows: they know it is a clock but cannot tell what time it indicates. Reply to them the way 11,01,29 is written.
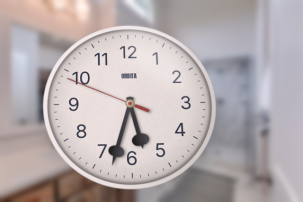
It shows 5,32,49
